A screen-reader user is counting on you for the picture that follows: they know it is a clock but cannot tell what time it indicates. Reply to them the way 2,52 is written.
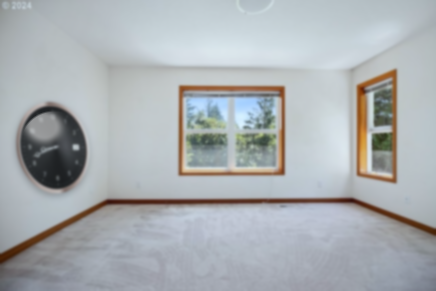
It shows 8,42
